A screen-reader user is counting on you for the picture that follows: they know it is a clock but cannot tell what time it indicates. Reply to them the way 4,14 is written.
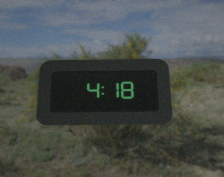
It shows 4,18
